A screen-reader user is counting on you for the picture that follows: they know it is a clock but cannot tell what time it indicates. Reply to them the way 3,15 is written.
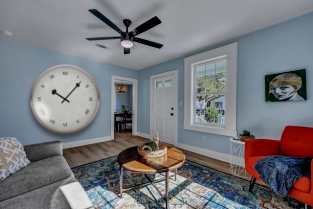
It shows 10,07
